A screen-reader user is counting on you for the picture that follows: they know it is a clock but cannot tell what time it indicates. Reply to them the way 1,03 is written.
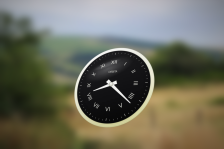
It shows 8,22
